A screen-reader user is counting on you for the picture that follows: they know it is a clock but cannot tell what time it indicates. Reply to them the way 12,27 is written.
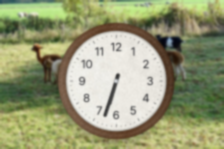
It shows 6,33
